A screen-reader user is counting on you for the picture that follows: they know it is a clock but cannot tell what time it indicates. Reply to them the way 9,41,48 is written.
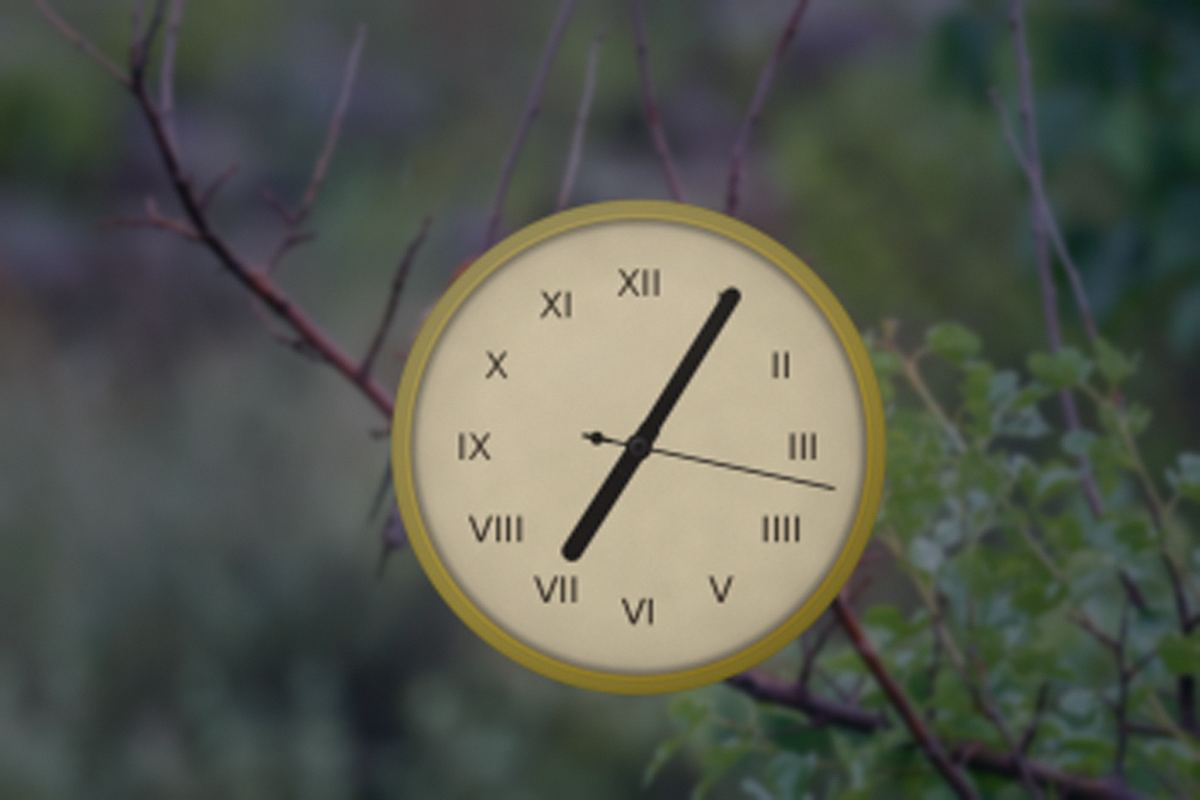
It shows 7,05,17
